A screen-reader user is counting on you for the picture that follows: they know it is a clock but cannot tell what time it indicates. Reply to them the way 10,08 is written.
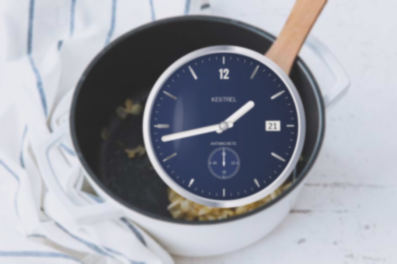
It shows 1,43
